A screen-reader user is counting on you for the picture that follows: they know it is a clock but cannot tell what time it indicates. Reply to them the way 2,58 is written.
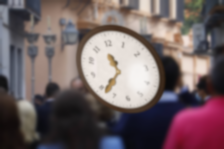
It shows 11,38
